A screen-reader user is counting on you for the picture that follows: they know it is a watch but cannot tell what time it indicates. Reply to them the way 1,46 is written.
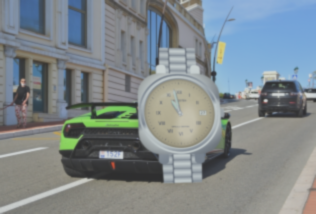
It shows 10,58
